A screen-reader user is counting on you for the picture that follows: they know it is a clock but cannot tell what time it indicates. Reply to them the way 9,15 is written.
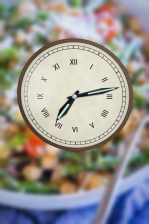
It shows 7,13
